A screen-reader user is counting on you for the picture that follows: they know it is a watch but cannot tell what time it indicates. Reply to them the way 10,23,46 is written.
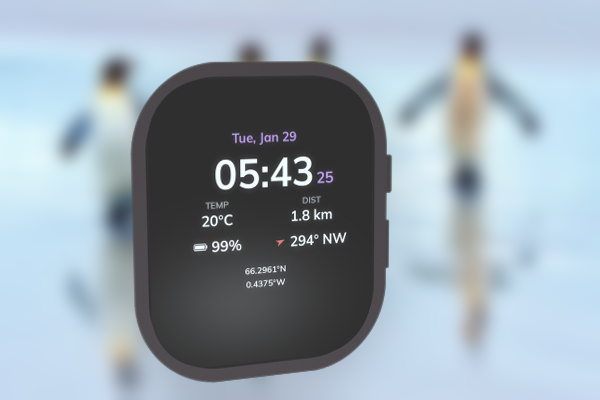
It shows 5,43,25
